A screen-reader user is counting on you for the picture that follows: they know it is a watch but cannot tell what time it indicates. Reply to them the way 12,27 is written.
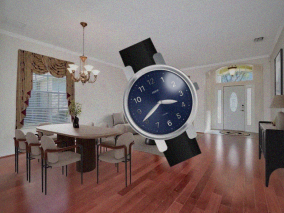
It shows 3,41
